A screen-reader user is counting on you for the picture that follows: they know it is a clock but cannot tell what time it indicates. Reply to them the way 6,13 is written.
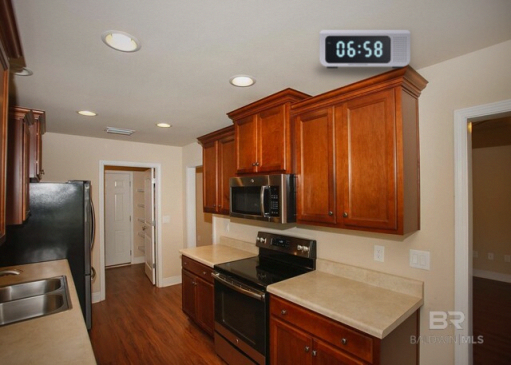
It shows 6,58
